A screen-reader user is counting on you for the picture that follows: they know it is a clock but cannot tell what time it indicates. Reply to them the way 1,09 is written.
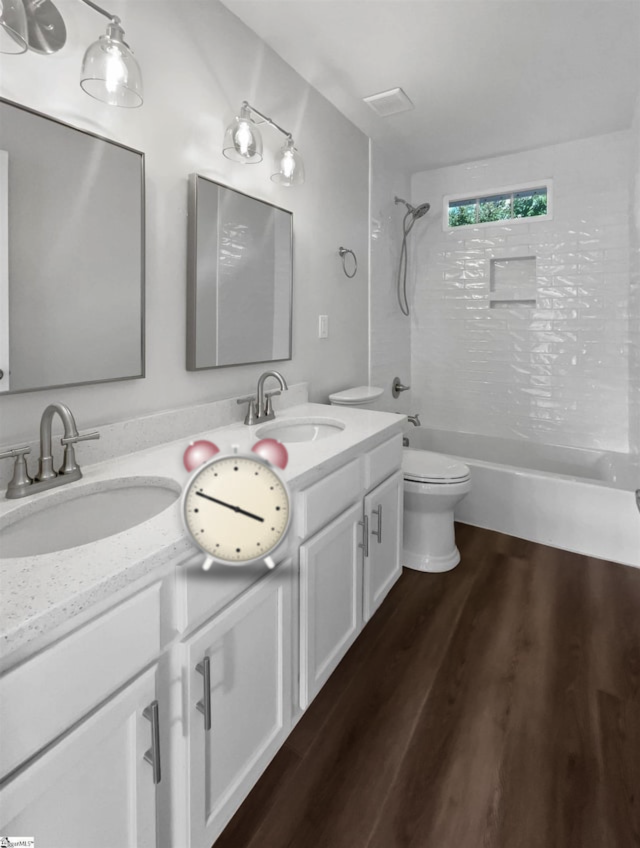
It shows 3,49
